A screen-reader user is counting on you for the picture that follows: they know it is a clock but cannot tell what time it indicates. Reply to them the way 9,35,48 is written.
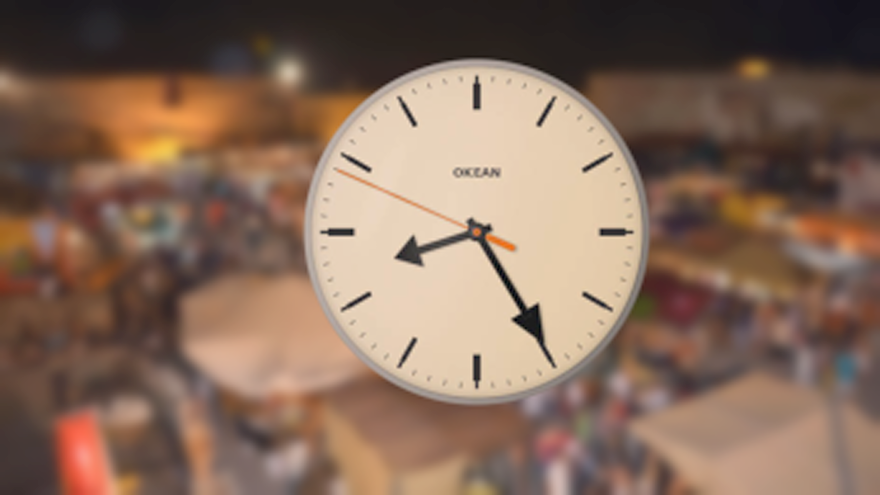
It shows 8,24,49
